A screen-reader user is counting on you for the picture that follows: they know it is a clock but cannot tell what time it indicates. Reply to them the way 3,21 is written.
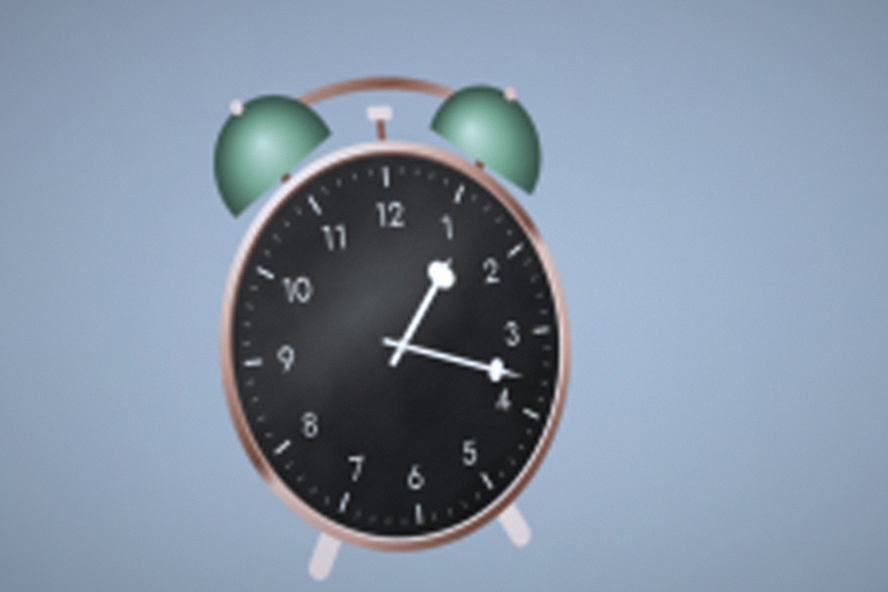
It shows 1,18
